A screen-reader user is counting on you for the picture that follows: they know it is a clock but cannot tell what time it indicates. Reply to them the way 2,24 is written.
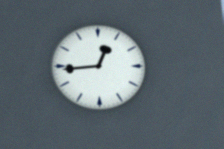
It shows 12,44
